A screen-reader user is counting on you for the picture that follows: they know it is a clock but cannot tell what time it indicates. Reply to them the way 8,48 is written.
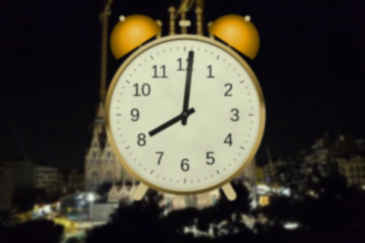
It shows 8,01
